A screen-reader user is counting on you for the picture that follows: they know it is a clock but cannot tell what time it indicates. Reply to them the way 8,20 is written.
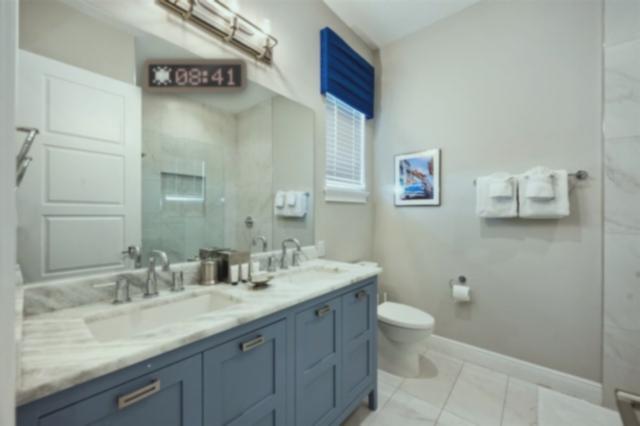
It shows 8,41
